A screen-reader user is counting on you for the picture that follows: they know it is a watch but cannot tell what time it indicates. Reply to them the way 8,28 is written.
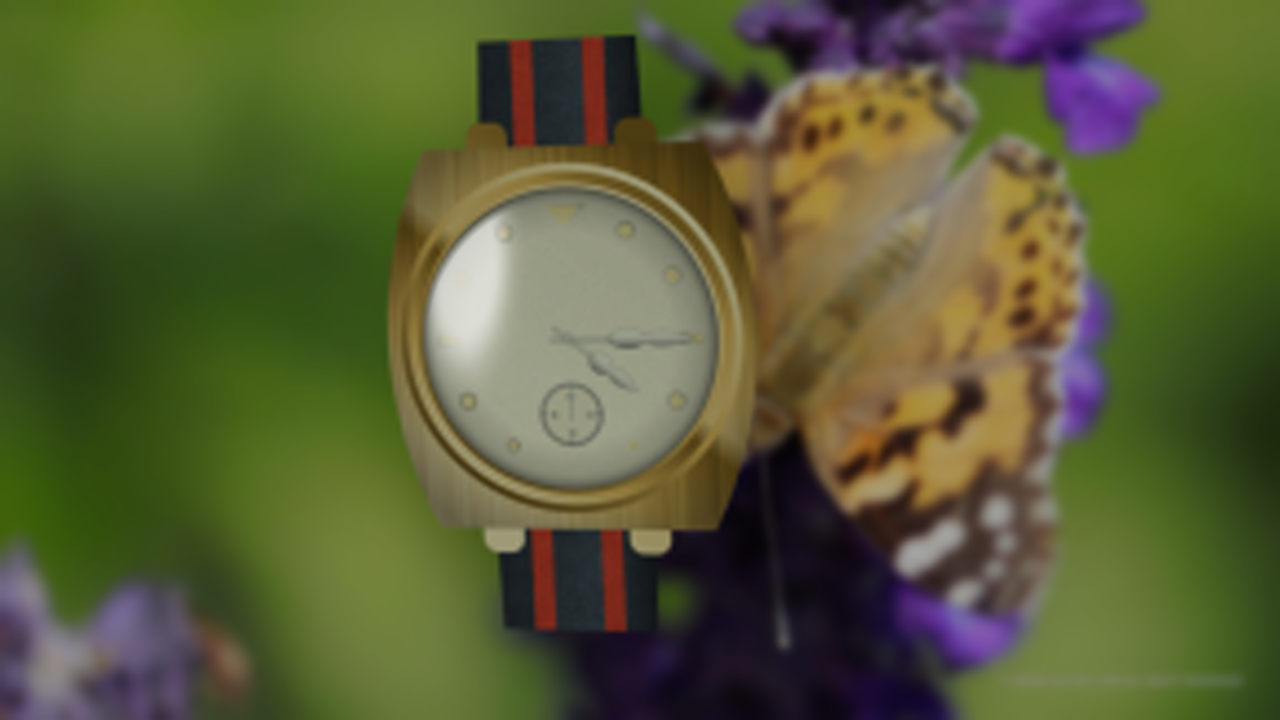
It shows 4,15
